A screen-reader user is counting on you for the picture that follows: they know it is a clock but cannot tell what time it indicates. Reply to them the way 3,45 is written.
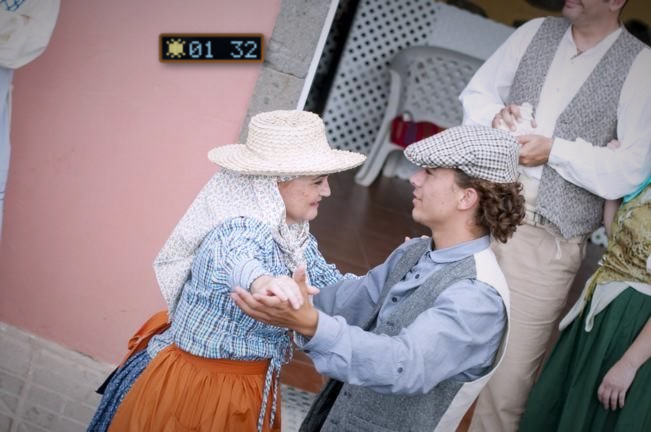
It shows 1,32
